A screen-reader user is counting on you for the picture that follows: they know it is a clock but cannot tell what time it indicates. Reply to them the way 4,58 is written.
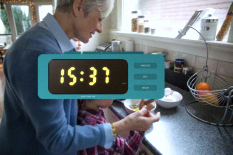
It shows 15,37
